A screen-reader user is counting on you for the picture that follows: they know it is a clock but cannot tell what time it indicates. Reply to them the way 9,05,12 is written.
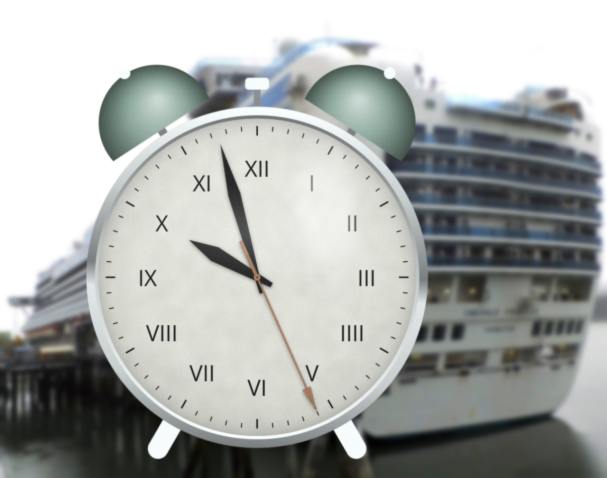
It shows 9,57,26
